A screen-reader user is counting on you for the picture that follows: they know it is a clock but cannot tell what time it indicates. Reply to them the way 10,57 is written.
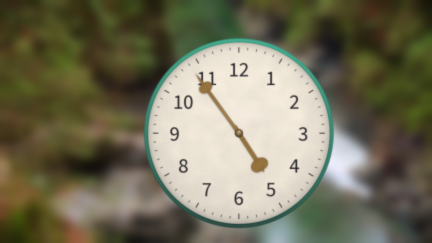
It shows 4,54
